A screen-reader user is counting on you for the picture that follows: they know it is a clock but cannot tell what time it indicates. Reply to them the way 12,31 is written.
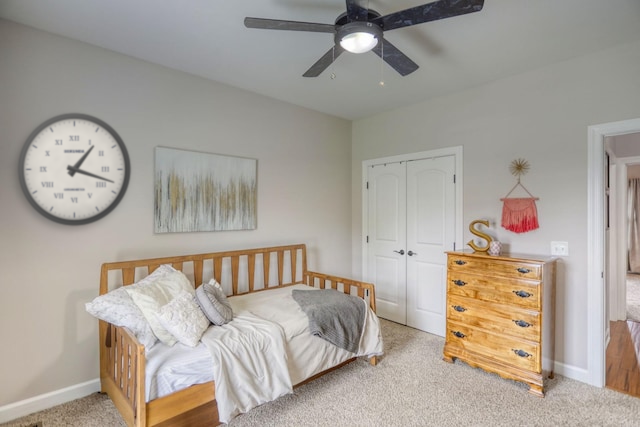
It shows 1,18
